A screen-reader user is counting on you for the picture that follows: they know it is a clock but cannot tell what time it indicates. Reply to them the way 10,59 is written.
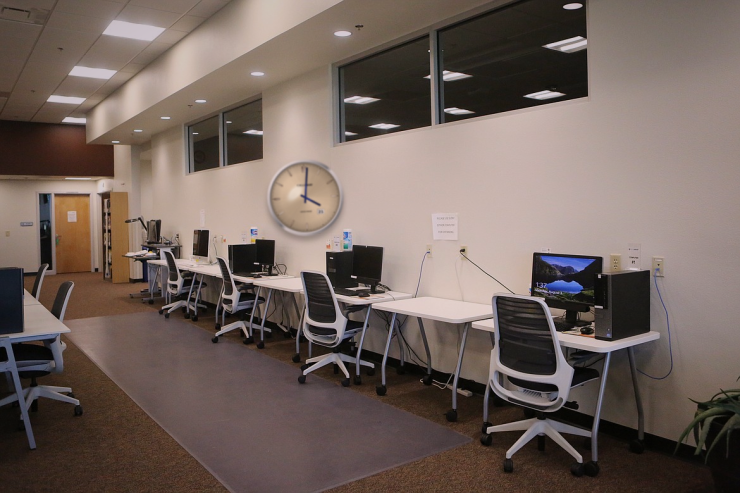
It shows 4,01
